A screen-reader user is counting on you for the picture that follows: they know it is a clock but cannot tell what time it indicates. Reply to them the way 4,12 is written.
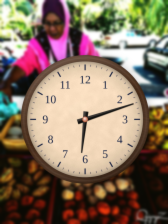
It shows 6,12
